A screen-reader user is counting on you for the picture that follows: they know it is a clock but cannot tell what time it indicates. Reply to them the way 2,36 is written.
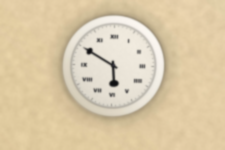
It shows 5,50
